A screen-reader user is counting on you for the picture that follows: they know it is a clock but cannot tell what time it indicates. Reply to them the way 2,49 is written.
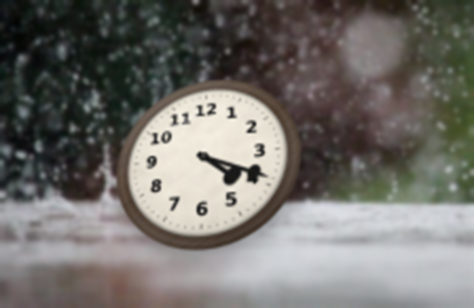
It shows 4,19
